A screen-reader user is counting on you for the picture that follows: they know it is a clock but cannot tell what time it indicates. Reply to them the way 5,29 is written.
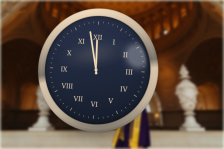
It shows 11,58
